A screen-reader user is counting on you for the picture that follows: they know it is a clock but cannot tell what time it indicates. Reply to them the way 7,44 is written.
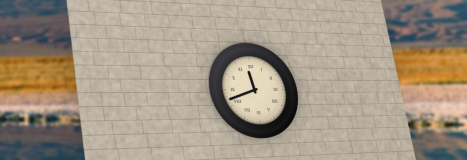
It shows 11,42
